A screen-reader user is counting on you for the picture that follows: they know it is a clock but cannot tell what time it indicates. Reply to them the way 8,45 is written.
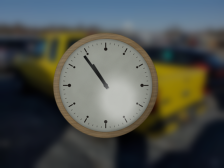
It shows 10,54
